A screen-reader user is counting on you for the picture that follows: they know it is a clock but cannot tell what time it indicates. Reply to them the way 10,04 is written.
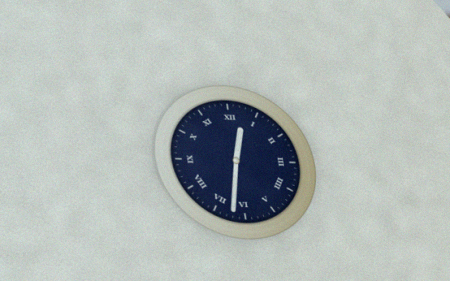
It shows 12,32
